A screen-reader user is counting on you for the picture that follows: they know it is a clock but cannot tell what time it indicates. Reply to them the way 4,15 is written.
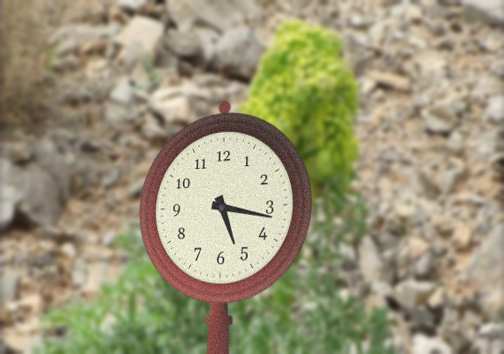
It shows 5,17
